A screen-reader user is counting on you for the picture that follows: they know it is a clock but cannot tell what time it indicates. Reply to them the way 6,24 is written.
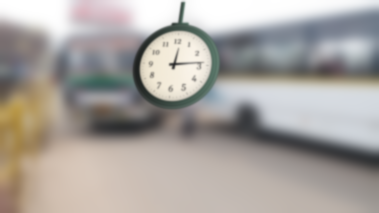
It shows 12,14
